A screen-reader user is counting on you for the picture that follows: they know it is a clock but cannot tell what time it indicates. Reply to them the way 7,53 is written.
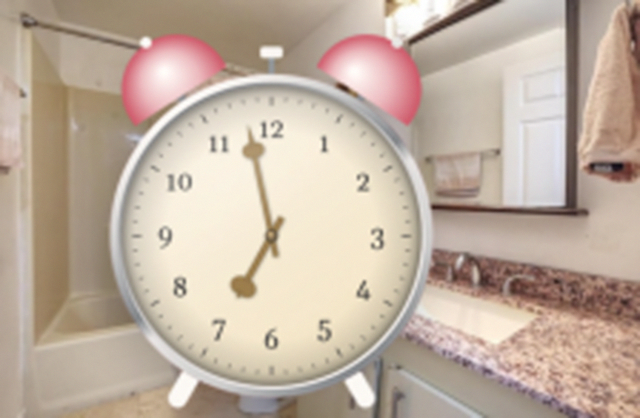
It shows 6,58
